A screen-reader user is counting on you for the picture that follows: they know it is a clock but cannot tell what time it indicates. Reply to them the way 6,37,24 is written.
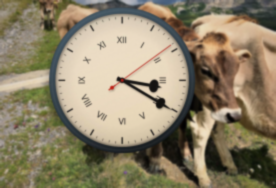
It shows 3,20,09
